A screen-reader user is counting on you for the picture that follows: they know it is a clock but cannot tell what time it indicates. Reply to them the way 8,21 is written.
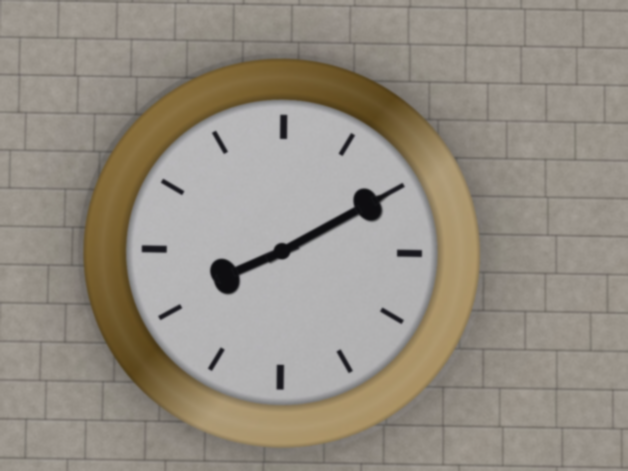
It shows 8,10
